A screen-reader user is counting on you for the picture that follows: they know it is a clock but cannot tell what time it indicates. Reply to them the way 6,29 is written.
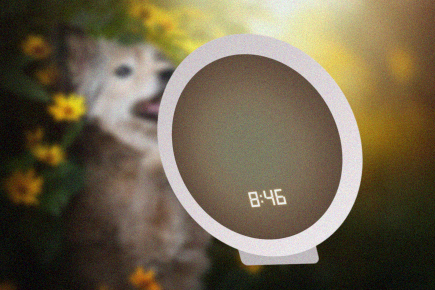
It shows 8,46
